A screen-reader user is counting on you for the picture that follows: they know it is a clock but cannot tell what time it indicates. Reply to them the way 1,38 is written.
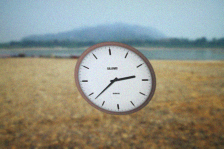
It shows 2,38
